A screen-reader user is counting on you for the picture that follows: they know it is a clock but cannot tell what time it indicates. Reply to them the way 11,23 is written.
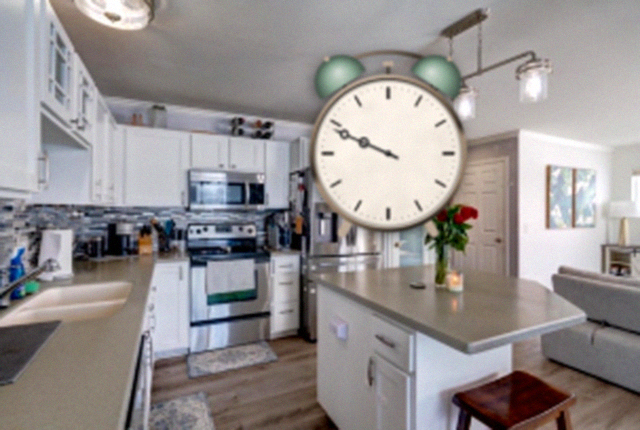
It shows 9,49
